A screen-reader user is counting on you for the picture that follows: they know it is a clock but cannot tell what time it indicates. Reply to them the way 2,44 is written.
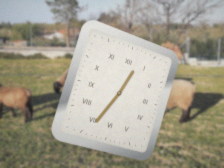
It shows 12,34
